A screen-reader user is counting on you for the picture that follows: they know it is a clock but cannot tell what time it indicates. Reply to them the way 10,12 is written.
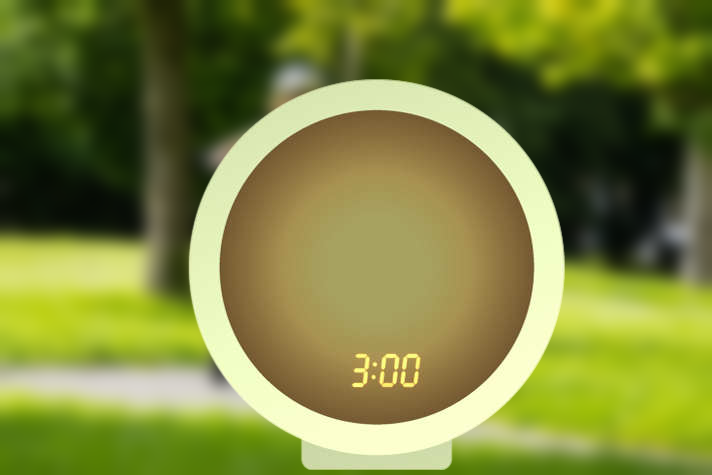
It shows 3,00
